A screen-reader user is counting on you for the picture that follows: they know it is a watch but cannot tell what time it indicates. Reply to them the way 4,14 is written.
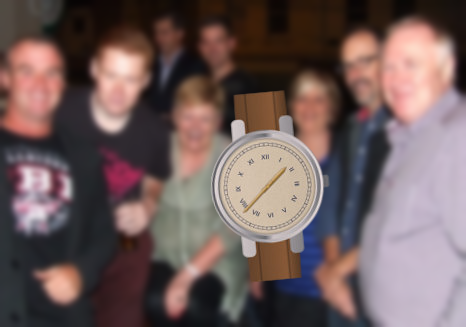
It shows 1,38
